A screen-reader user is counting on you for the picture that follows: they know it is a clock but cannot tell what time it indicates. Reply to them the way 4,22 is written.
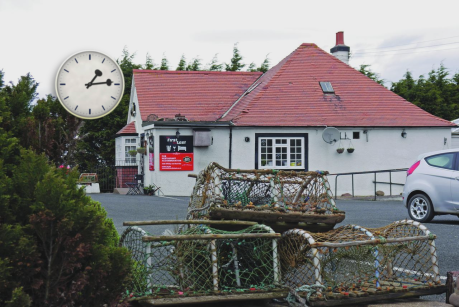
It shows 1,14
